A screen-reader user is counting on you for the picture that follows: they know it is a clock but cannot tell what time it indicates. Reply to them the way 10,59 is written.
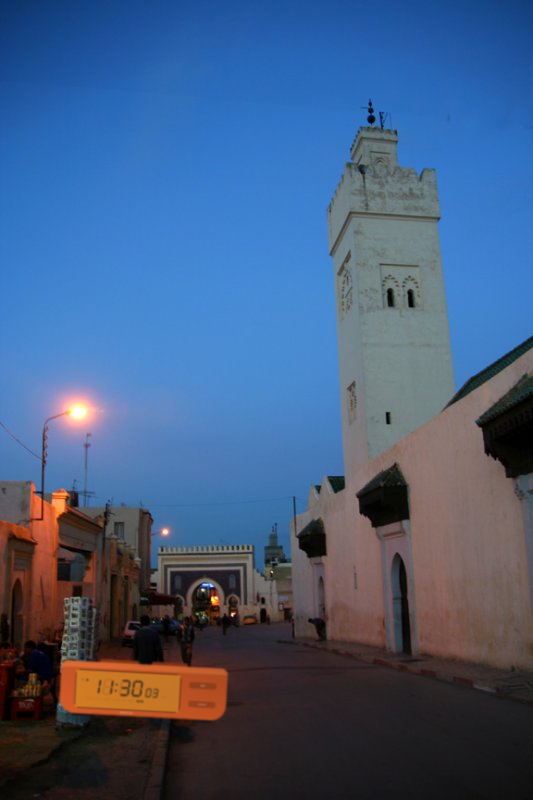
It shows 11,30
